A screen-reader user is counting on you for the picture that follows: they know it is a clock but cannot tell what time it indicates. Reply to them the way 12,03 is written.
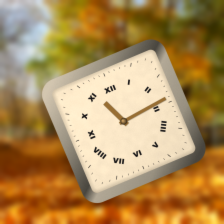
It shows 11,14
